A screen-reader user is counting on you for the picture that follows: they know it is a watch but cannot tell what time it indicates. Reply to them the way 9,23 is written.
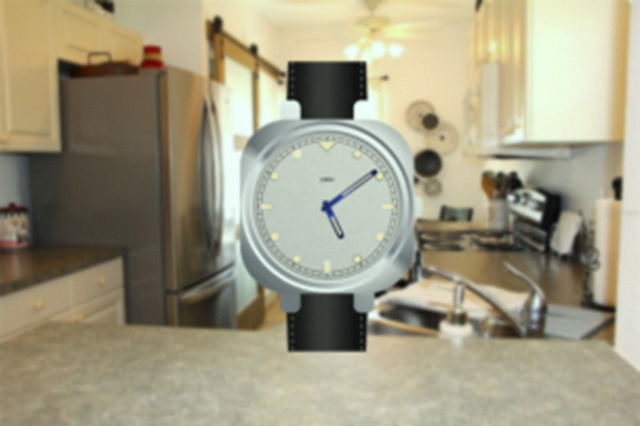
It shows 5,09
